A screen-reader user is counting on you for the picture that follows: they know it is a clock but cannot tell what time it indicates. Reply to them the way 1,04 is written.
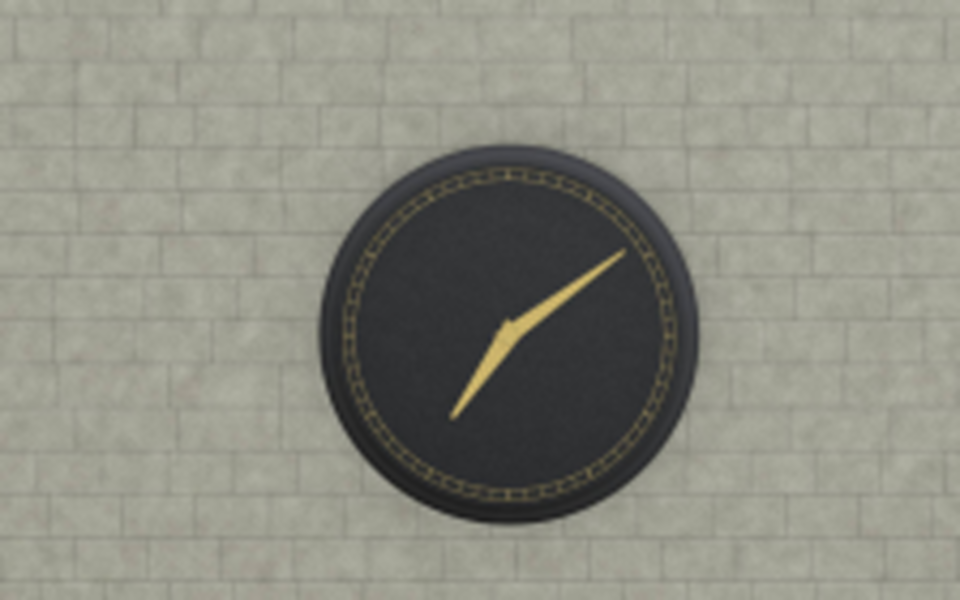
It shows 7,09
